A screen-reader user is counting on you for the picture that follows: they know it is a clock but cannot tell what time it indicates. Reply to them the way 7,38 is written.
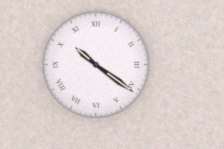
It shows 10,21
